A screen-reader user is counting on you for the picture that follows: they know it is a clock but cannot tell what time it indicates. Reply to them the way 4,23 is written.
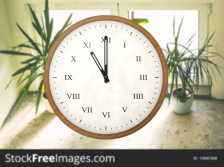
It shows 11,00
